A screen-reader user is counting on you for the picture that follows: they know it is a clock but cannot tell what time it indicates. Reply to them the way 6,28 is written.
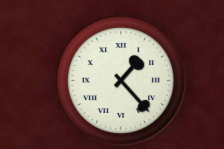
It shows 1,23
